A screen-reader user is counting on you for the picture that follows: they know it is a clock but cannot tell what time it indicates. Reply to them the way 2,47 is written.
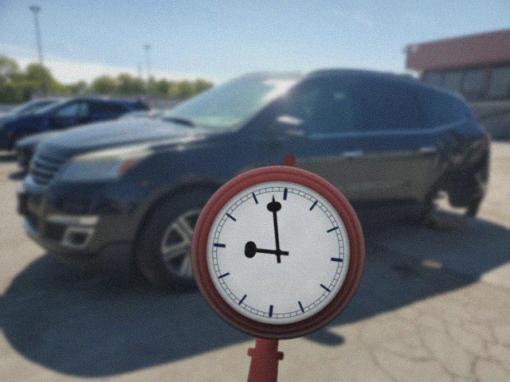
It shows 8,58
